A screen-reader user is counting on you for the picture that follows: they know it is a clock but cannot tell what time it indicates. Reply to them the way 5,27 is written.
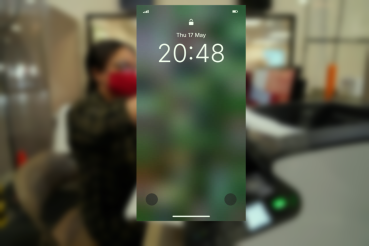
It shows 20,48
